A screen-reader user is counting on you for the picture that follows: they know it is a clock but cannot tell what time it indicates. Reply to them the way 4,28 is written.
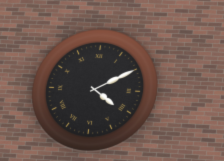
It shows 4,10
